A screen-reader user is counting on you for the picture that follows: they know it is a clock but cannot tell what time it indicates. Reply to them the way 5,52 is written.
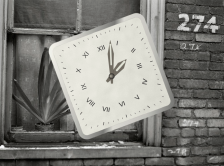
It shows 2,03
